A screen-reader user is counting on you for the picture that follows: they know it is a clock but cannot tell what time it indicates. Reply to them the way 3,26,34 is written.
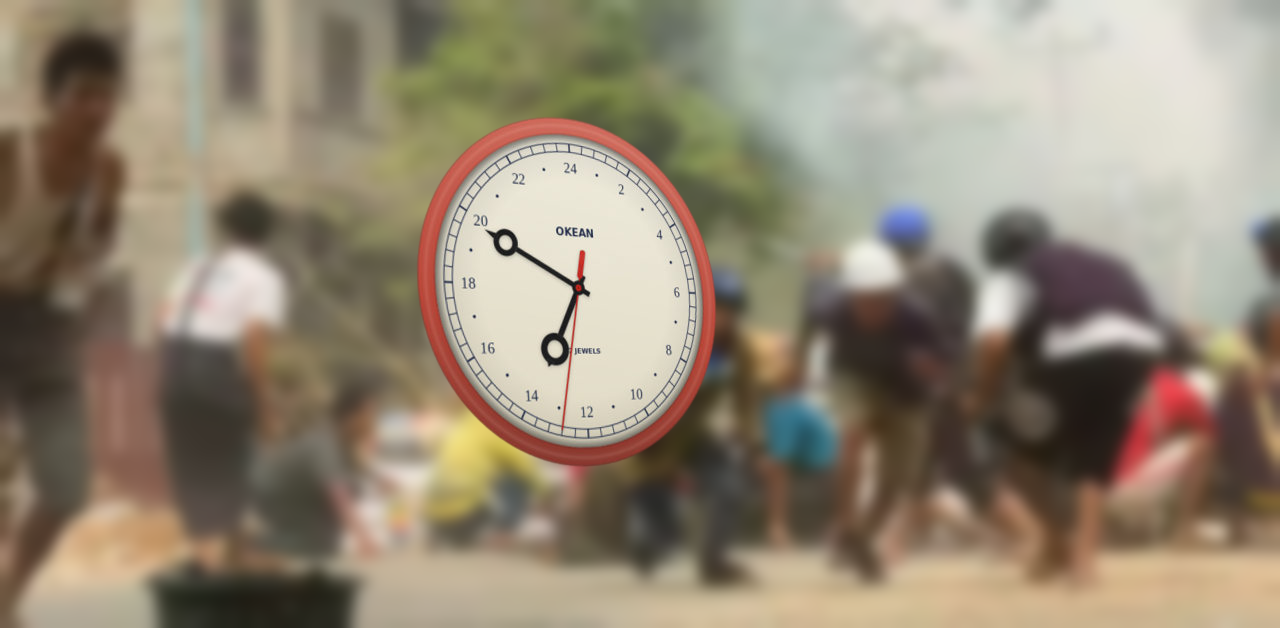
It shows 13,49,32
